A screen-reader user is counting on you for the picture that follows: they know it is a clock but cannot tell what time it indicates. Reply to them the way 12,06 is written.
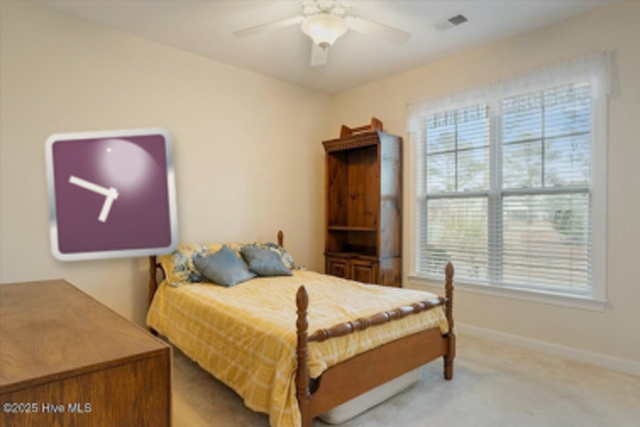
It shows 6,49
